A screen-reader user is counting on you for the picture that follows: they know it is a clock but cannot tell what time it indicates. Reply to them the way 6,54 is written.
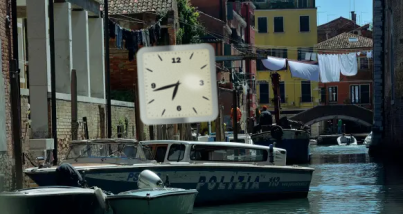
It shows 6,43
